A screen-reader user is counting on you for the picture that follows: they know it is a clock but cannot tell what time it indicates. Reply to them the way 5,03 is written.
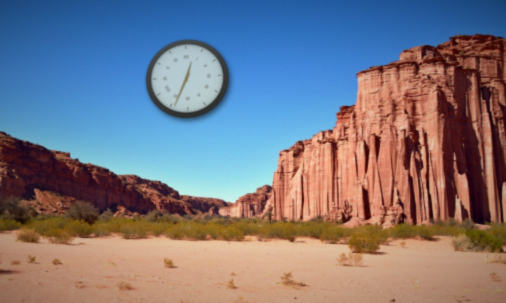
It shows 12,34
